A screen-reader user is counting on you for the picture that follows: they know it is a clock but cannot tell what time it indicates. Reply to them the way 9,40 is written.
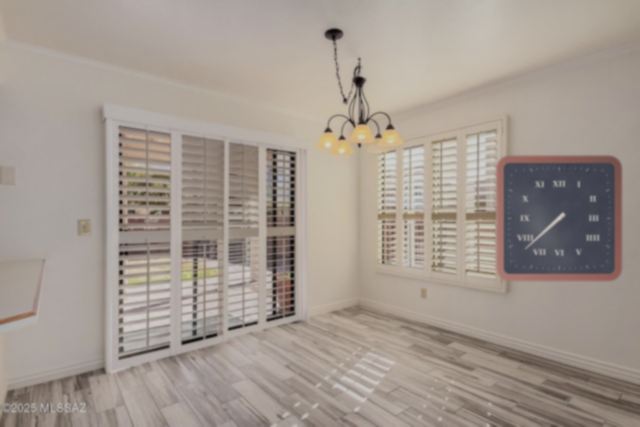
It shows 7,38
